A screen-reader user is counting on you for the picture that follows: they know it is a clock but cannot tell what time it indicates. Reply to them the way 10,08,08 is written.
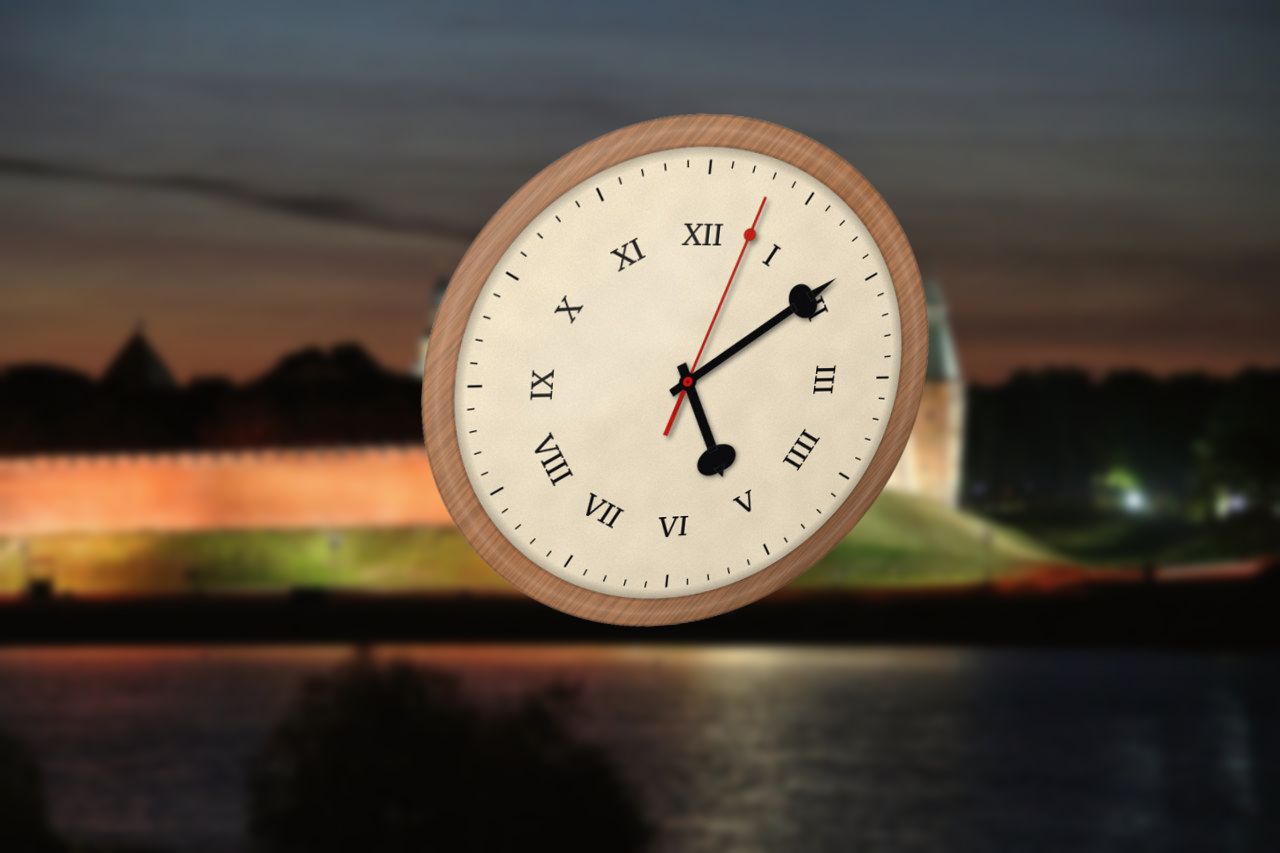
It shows 5,09,03
